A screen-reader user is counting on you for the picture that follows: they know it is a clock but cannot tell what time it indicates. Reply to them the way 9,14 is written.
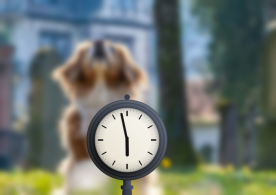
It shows 5,58
